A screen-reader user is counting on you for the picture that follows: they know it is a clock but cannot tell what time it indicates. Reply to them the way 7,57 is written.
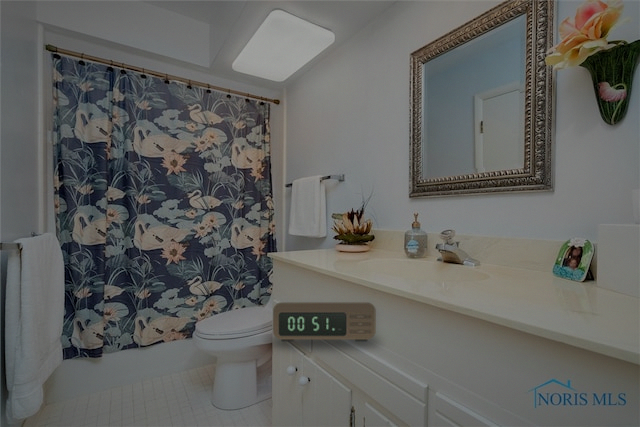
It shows 0,51
